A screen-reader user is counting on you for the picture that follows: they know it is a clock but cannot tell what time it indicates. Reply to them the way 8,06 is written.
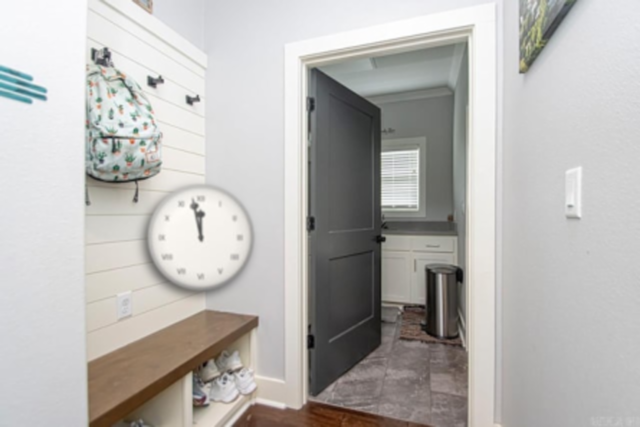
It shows 11,58
